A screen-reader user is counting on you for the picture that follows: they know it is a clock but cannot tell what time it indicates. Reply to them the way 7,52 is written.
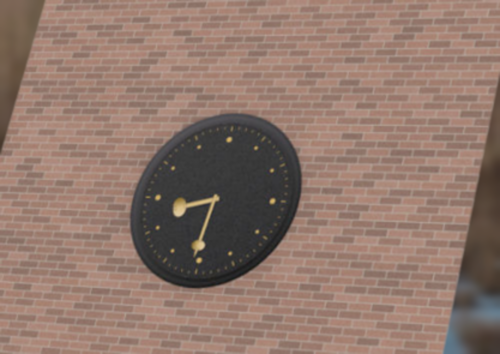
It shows 8,31
